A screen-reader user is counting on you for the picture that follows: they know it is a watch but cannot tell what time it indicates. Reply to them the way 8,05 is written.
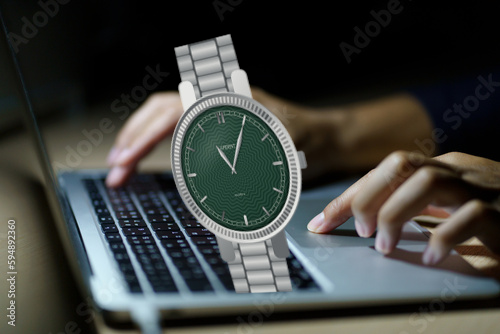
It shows 11,05
